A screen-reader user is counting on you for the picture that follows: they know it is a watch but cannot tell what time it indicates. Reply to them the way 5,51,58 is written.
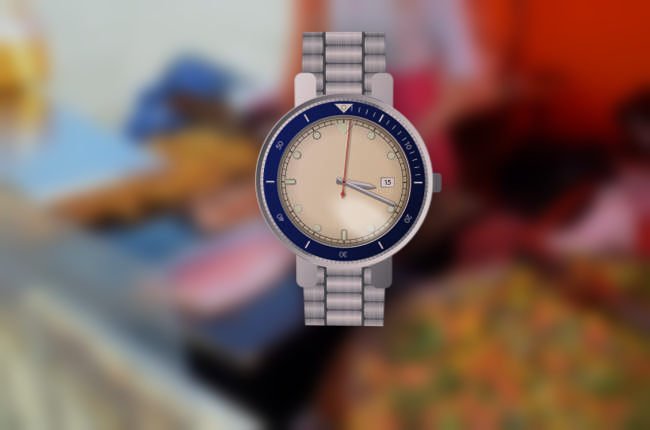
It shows 3,19,01
